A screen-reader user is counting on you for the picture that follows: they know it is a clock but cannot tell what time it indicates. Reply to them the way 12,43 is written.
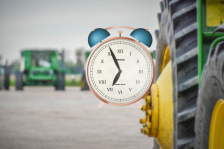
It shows 6,56
